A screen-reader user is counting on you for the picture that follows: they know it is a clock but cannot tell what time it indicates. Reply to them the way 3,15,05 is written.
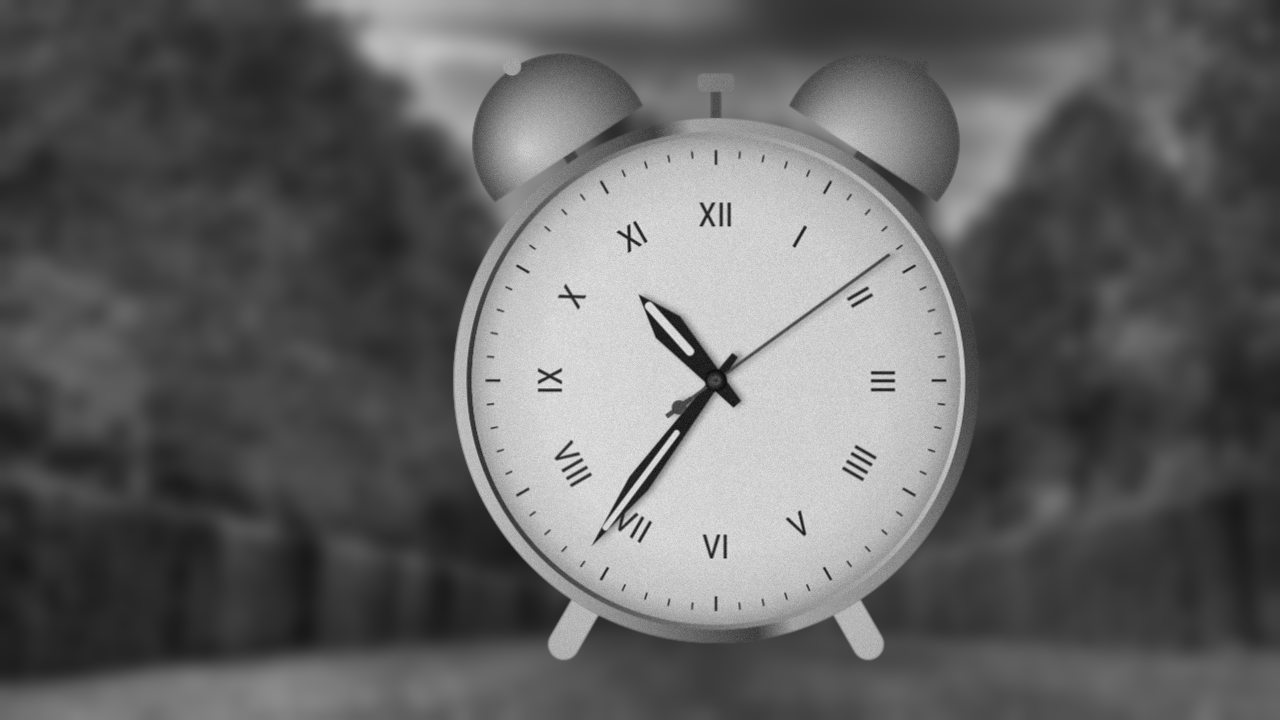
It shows 10,36,09
